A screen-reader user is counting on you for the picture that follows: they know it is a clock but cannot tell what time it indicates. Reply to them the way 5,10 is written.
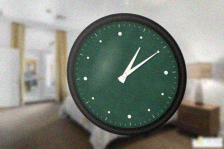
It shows 1,10
